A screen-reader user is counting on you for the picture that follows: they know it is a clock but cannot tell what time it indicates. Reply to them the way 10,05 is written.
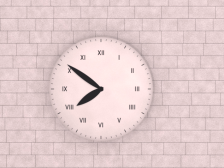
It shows 7,51
